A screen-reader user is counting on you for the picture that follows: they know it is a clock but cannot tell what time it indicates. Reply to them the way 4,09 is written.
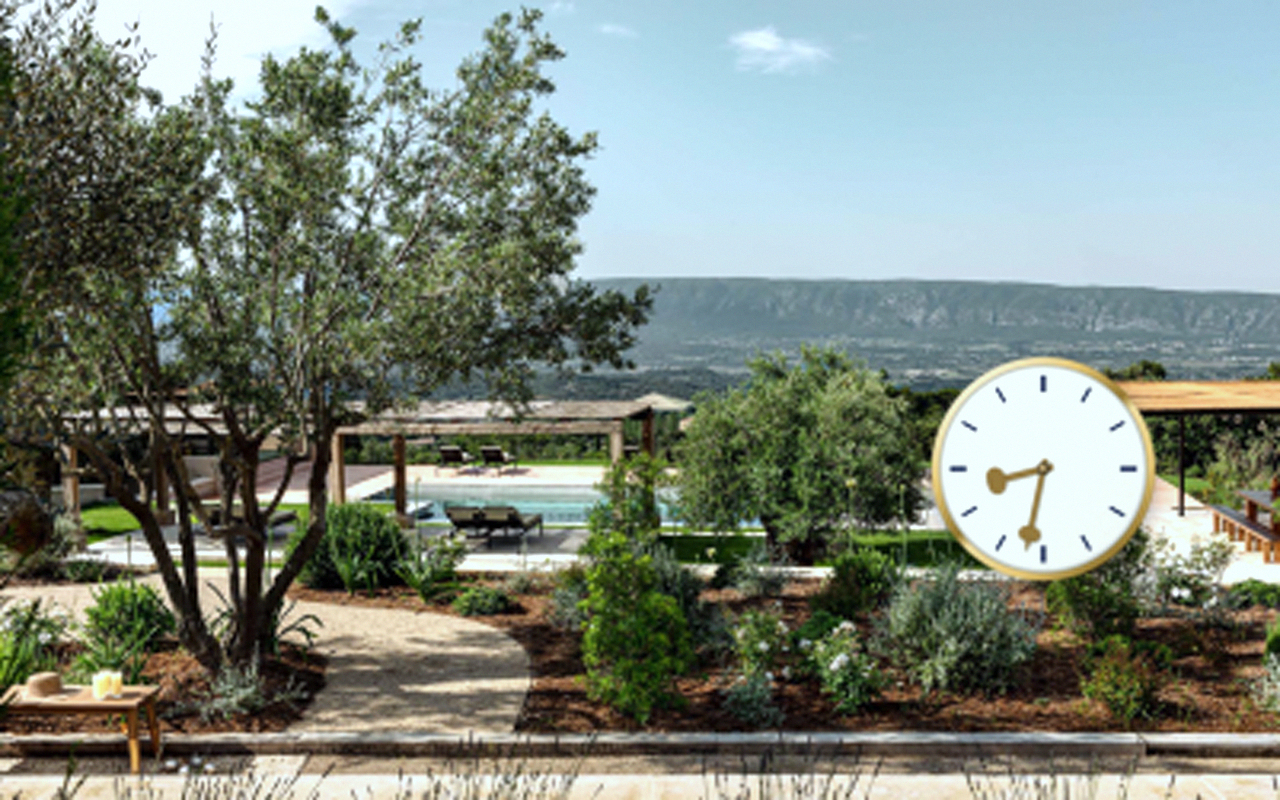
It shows 8,32
